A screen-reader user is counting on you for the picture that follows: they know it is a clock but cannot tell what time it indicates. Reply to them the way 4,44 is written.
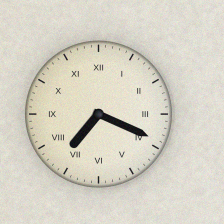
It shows 7,19
